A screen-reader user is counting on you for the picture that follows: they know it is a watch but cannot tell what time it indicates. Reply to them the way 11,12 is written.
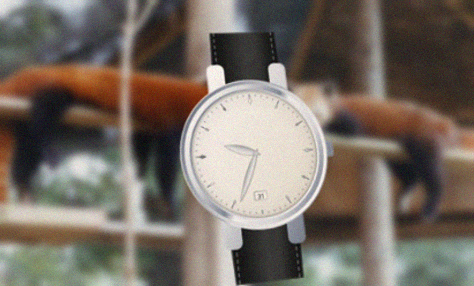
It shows 9,34
